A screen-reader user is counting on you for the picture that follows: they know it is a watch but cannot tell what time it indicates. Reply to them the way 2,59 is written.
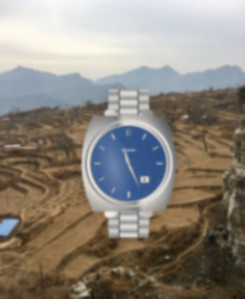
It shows 11,26
